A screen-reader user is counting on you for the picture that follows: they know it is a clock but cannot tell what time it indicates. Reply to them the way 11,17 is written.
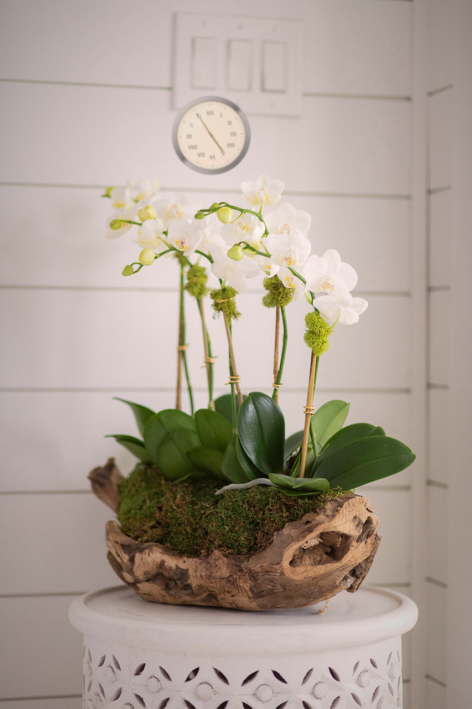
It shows 4,55
